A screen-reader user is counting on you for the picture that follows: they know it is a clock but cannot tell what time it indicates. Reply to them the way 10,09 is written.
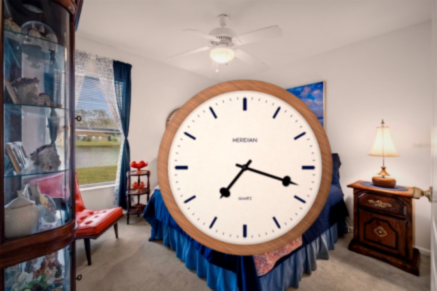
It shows 7,18
